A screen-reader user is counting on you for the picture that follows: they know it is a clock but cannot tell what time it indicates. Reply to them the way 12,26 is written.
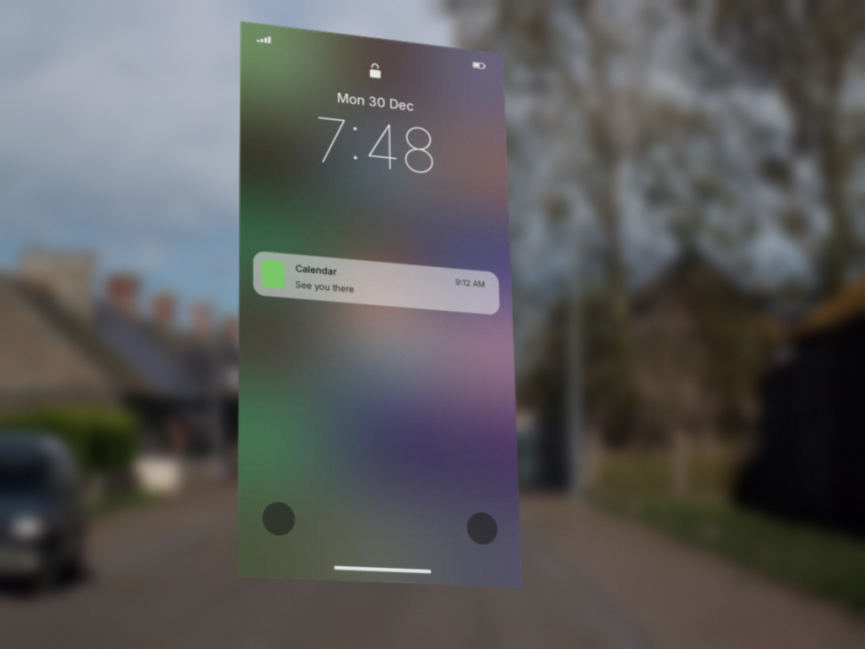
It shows 7,48
